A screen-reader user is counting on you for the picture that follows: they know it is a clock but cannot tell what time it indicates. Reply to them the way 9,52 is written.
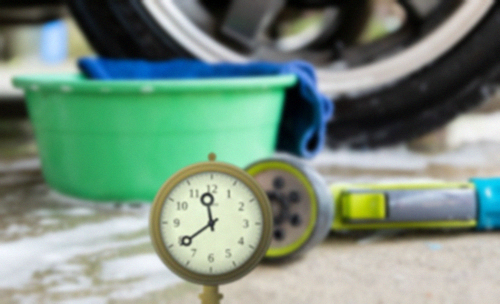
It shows 11,39
